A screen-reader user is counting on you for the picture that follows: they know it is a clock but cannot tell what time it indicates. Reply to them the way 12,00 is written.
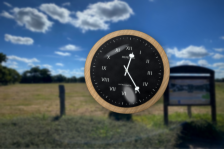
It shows 12,24
